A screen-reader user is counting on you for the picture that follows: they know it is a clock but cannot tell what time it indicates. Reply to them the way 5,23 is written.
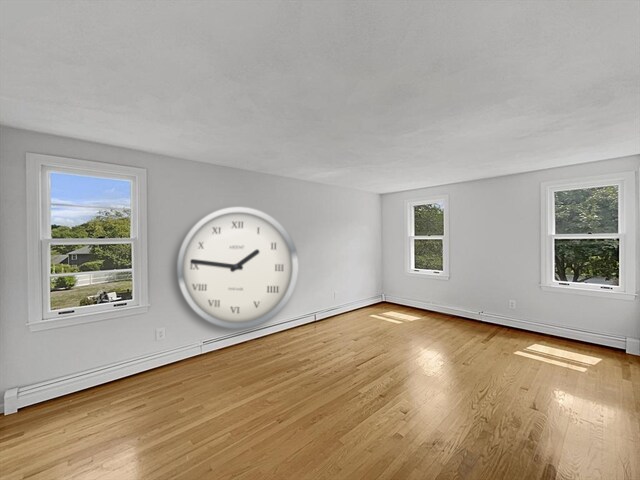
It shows 1,46
